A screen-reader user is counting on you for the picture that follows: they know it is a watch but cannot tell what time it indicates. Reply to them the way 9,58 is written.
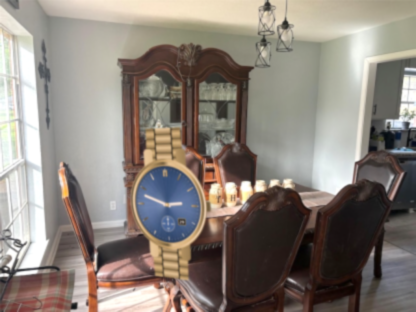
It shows 2,48
